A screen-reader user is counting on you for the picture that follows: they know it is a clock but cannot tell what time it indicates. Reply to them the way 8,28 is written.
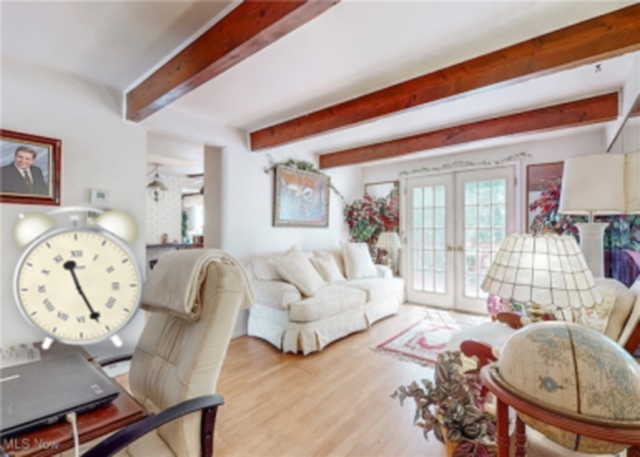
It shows 11,26
